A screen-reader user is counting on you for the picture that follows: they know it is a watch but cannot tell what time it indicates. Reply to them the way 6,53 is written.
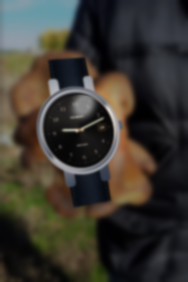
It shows 9,12
